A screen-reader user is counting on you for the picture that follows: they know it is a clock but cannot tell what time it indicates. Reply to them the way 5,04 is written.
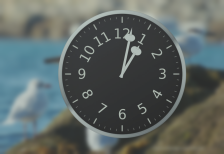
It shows 1,02
